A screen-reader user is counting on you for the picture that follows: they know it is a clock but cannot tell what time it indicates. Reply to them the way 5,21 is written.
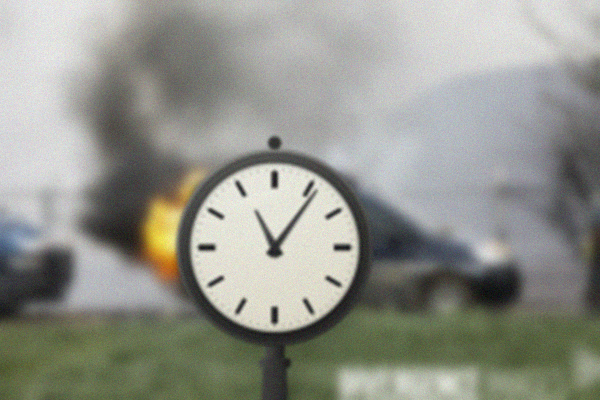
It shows 11,06
